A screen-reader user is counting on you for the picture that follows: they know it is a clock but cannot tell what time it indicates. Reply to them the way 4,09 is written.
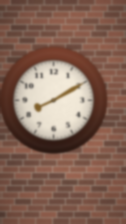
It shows 8,10
